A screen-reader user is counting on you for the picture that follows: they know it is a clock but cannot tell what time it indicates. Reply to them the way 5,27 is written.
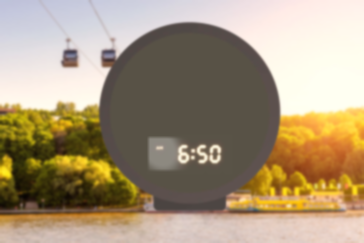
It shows 6,50
